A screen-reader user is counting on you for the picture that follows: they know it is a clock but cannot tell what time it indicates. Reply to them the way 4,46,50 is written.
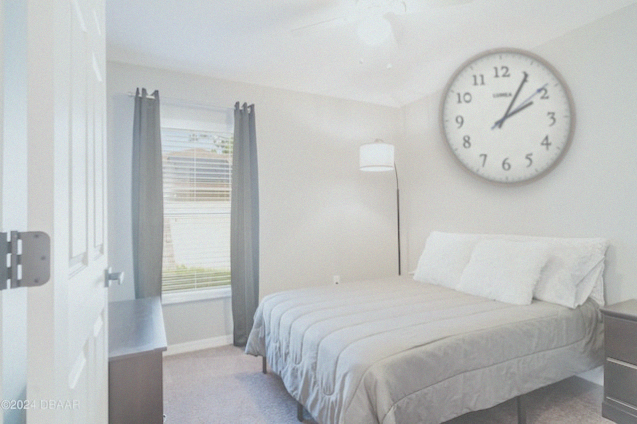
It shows 2,05,09
